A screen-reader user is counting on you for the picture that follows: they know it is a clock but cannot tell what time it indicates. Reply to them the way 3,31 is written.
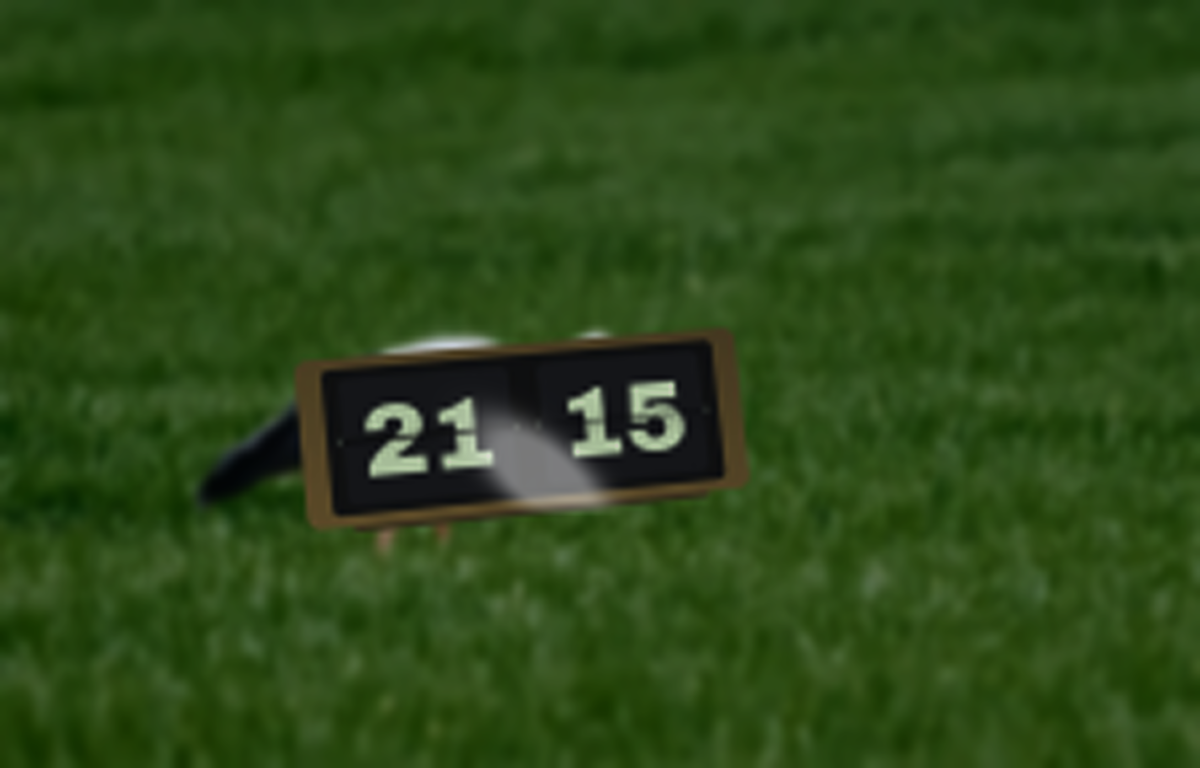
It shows 21,15
